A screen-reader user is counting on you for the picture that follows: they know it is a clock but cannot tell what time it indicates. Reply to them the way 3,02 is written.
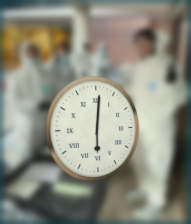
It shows 6,01
